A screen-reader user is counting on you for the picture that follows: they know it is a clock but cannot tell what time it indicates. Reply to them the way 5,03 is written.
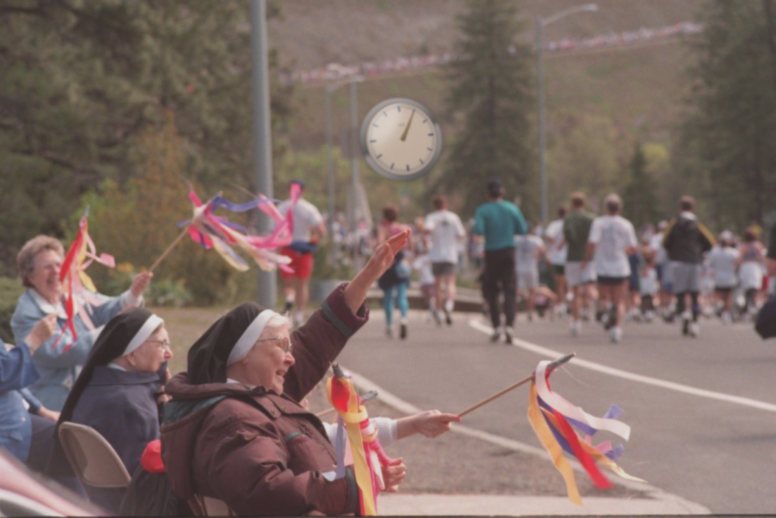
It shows 1,05
